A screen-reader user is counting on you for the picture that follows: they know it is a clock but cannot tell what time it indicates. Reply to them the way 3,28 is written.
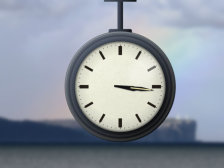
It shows 3,16
